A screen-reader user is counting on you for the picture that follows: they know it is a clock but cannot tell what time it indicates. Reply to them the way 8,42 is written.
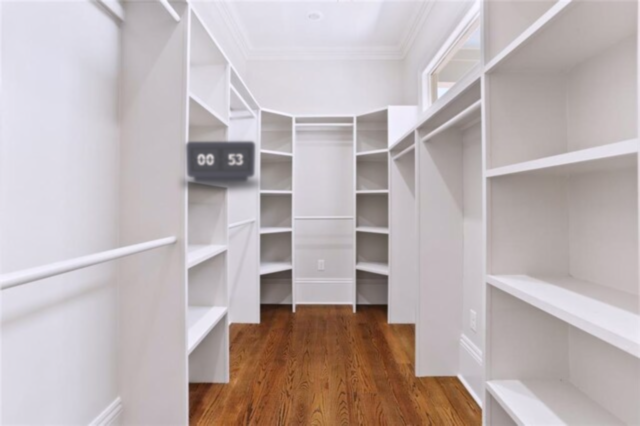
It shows 0,53
